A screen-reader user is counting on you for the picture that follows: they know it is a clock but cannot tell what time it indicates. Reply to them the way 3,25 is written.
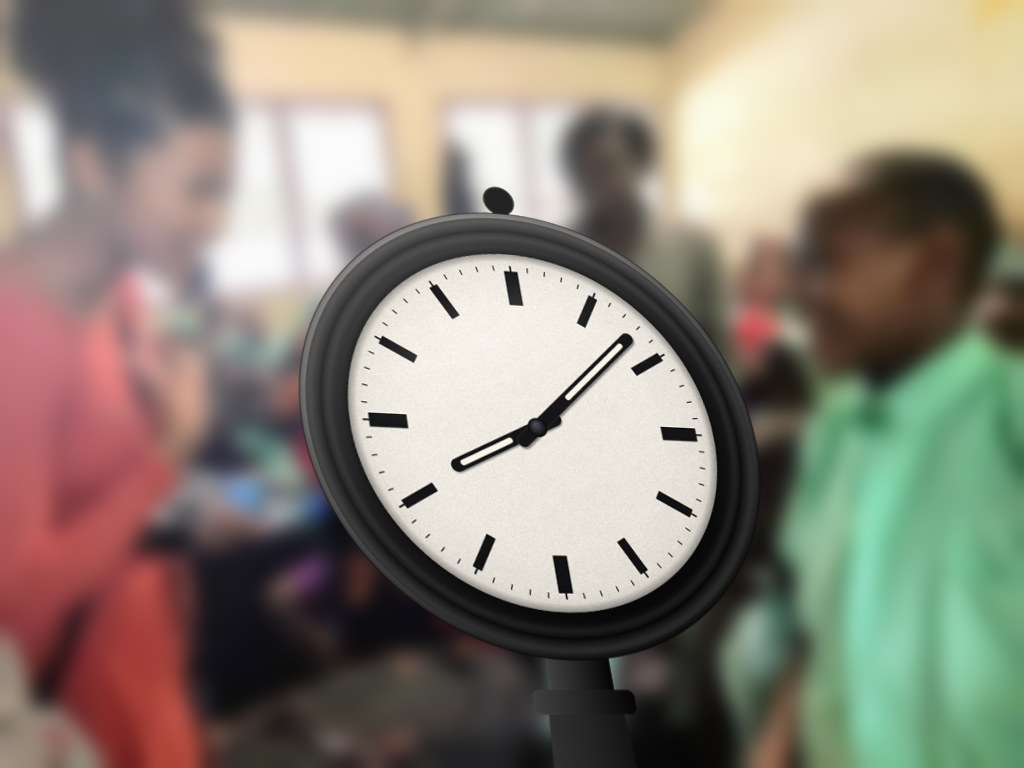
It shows 8,08
